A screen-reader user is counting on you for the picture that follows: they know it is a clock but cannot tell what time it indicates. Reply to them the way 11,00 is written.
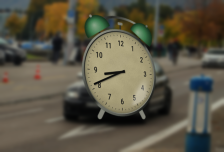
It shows 8,41
